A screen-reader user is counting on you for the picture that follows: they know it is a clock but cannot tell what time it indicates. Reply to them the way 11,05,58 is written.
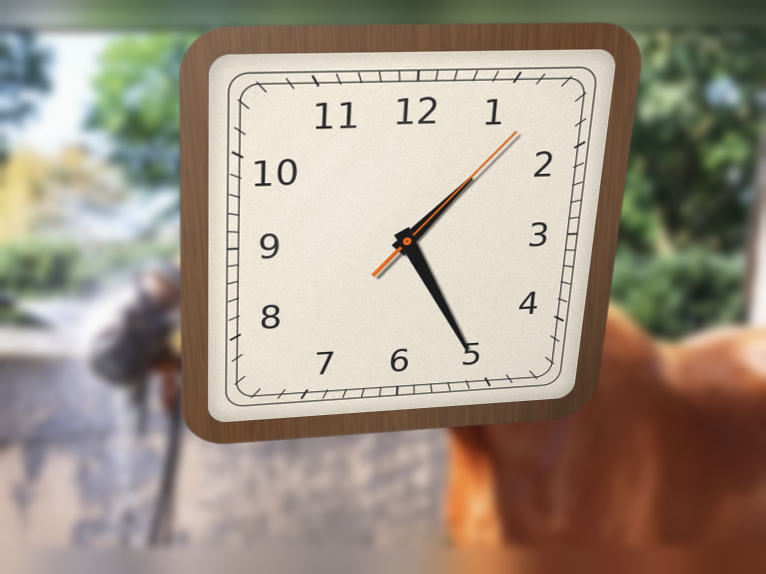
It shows 1,25,07
